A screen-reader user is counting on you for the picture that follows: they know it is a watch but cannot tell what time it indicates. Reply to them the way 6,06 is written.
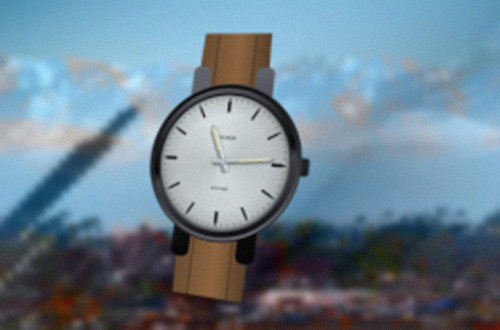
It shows 11,14
